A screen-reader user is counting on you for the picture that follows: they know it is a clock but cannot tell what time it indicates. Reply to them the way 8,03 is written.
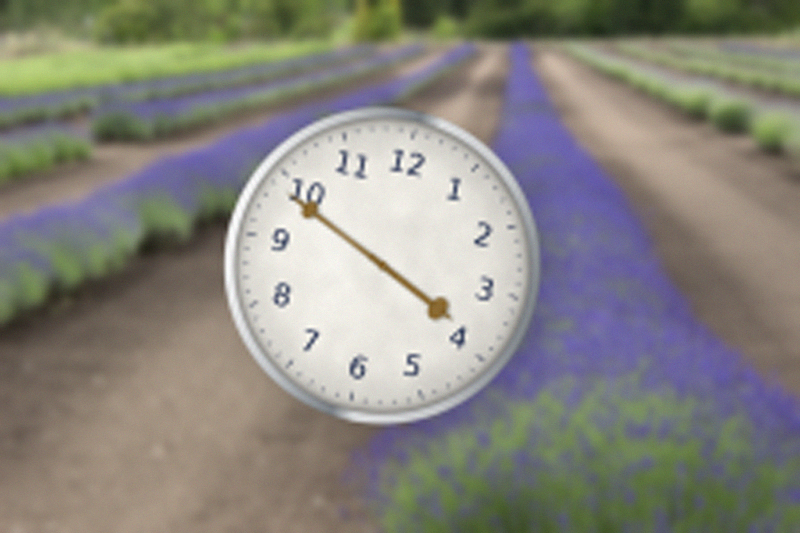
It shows 3,49
